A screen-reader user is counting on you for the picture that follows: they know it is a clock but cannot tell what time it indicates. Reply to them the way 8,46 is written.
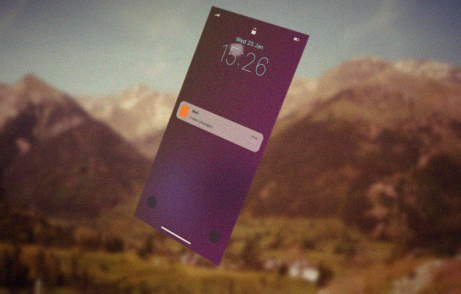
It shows 15,26
